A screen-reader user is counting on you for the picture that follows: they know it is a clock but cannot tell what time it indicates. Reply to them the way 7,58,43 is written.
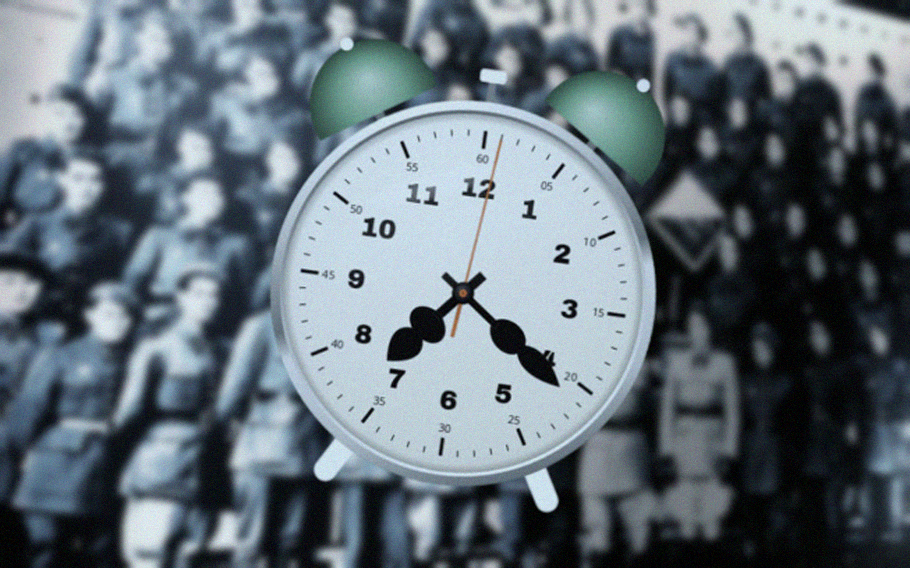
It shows 7,21,01
